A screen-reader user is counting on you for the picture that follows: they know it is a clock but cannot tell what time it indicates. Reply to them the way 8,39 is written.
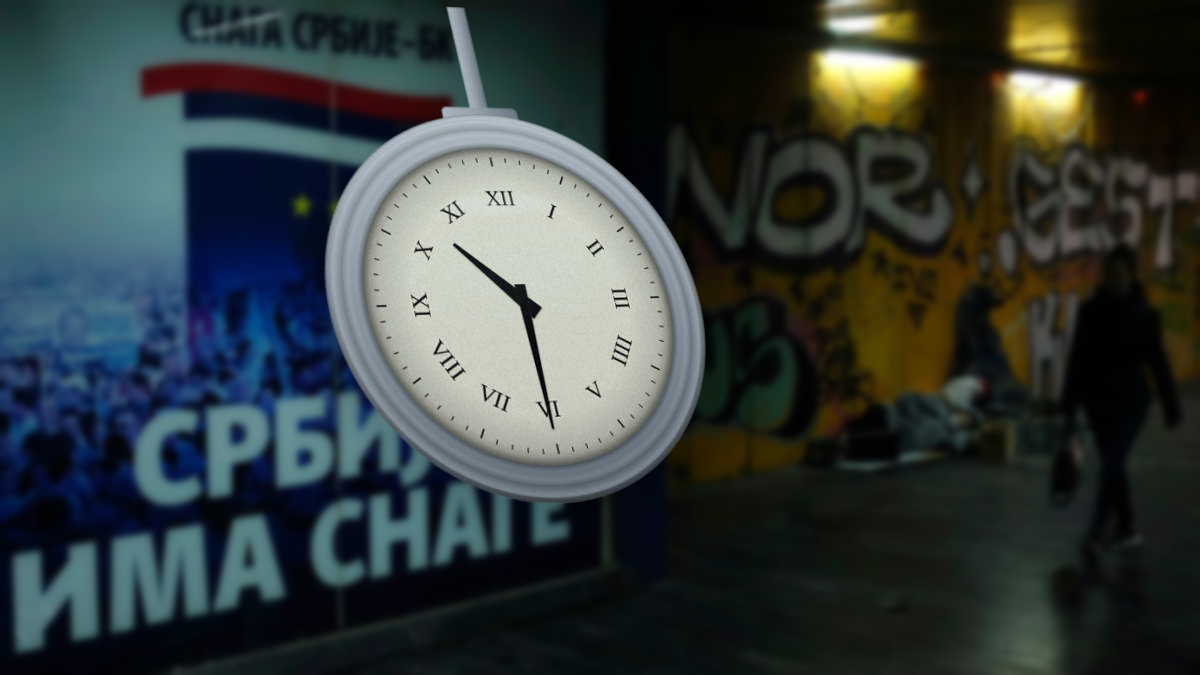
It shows 10,30
